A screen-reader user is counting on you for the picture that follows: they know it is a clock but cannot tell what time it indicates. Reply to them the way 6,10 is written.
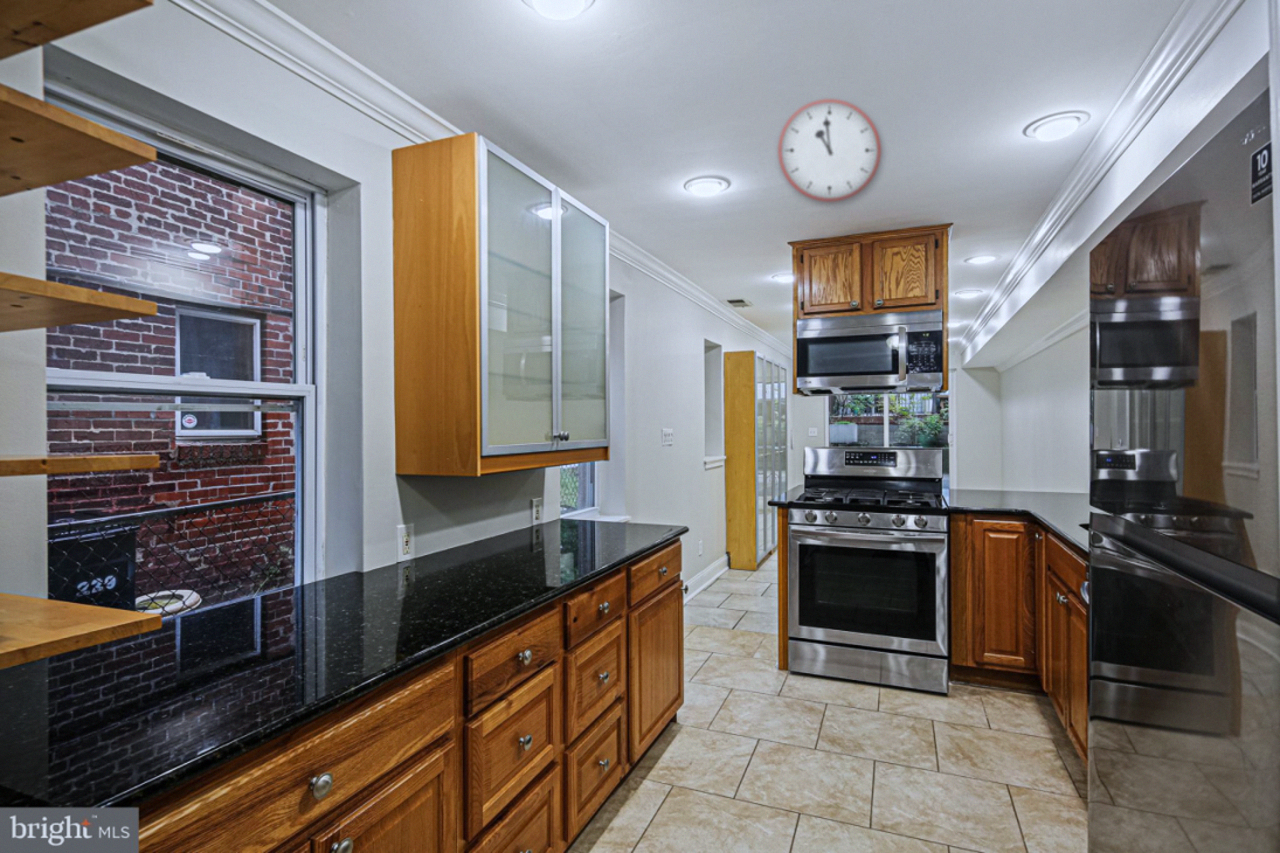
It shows 10,59
